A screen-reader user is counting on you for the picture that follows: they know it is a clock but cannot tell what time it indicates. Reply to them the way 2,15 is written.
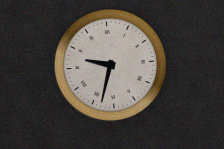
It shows 9,33
